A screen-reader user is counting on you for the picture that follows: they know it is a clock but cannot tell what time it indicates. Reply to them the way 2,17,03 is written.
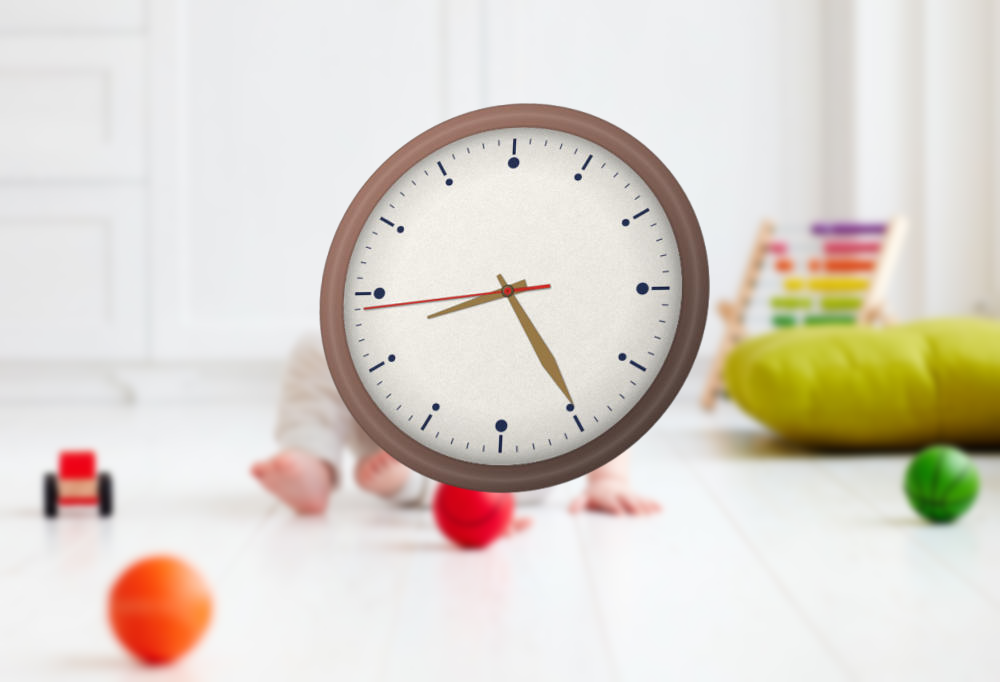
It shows 8,24,44
